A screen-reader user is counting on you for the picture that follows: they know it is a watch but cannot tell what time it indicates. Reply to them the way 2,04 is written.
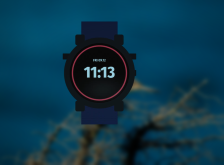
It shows 11,13
